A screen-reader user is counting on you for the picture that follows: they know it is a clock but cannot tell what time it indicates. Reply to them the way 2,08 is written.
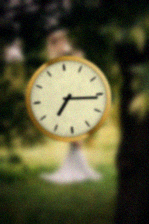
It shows 7,16
